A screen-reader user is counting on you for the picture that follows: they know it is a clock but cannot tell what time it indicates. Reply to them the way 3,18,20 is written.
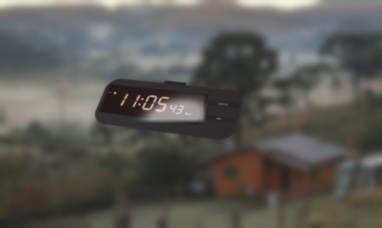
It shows 11,05,43
